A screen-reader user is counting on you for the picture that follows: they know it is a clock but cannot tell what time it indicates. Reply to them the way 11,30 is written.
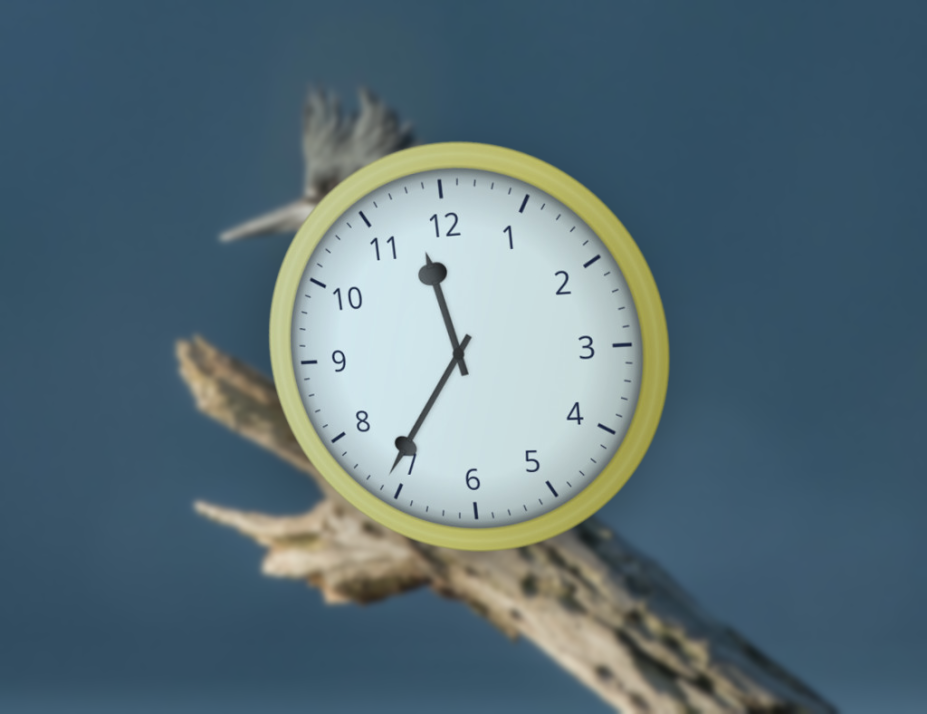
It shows 11,36
